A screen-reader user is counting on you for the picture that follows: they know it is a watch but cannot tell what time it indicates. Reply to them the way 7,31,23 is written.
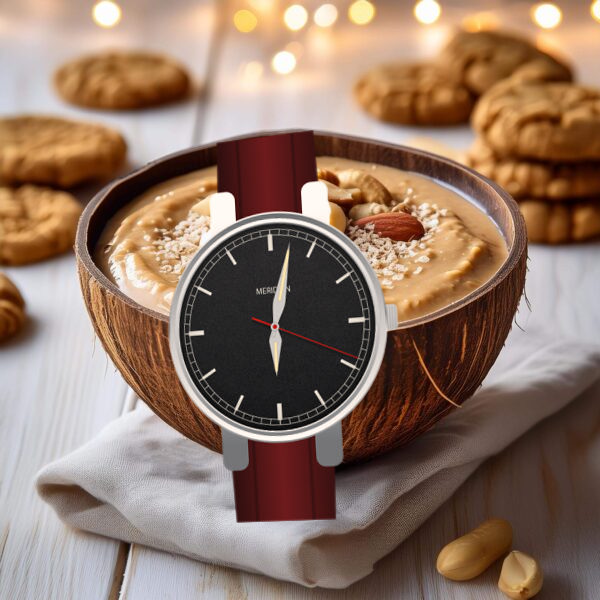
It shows 6,02,19
